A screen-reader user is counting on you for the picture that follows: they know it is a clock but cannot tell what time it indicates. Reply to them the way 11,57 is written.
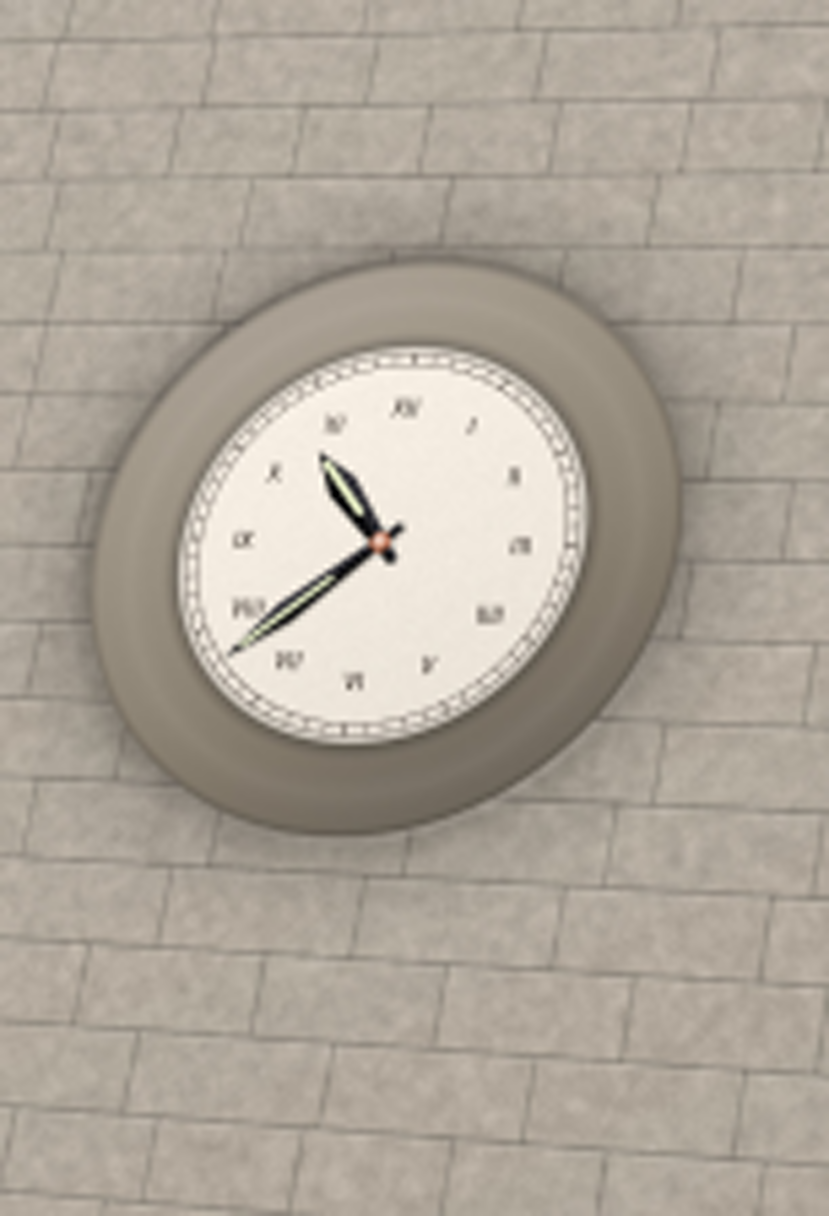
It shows 10,38
